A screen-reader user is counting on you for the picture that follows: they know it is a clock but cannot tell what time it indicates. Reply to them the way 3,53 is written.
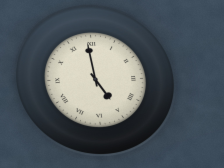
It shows 4,59
